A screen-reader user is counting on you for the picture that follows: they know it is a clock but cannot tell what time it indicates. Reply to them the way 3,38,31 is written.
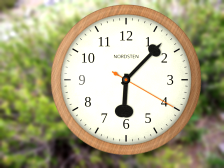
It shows 6,07,20
